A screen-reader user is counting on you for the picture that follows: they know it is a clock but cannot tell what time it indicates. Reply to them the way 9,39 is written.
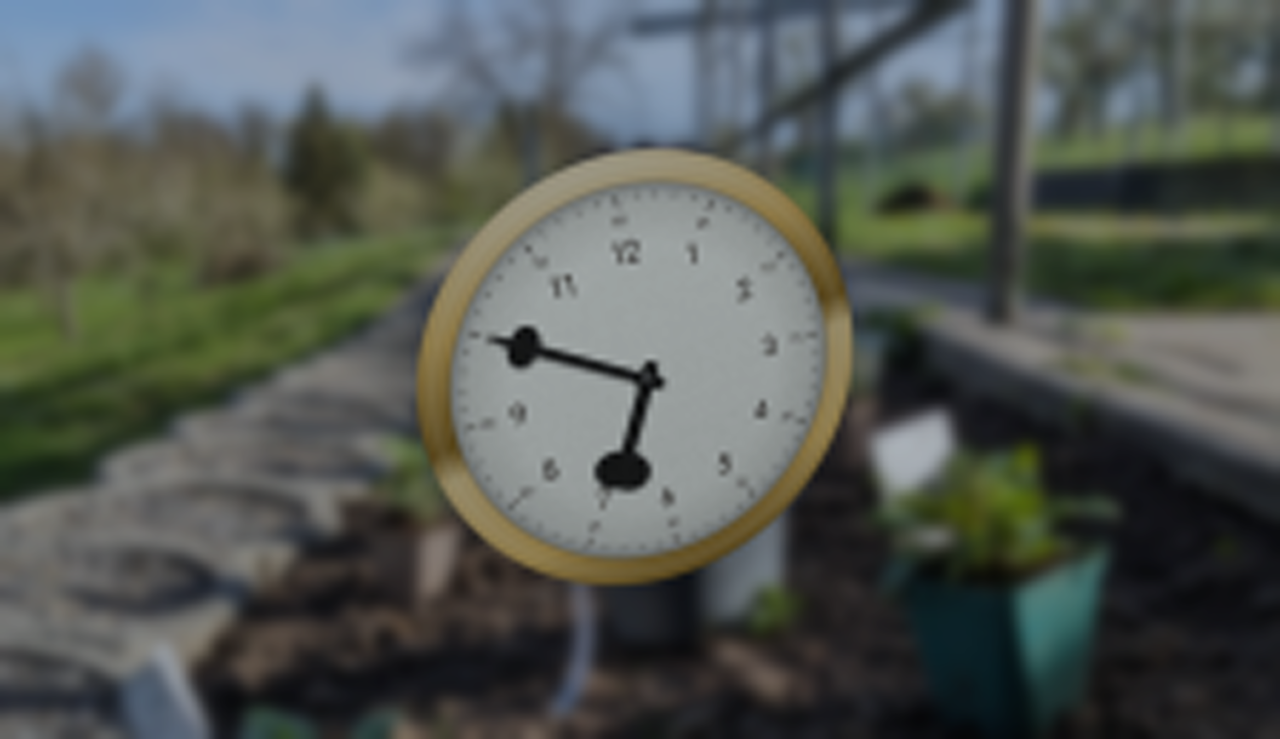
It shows 6,50
